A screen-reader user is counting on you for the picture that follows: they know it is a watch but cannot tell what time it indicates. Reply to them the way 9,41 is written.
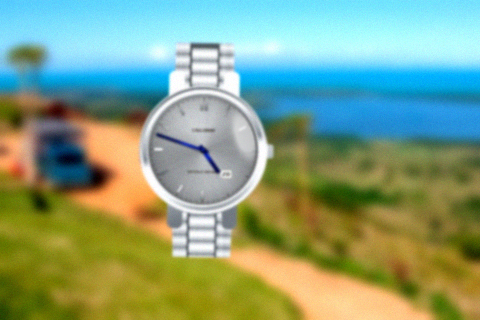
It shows 4,48
